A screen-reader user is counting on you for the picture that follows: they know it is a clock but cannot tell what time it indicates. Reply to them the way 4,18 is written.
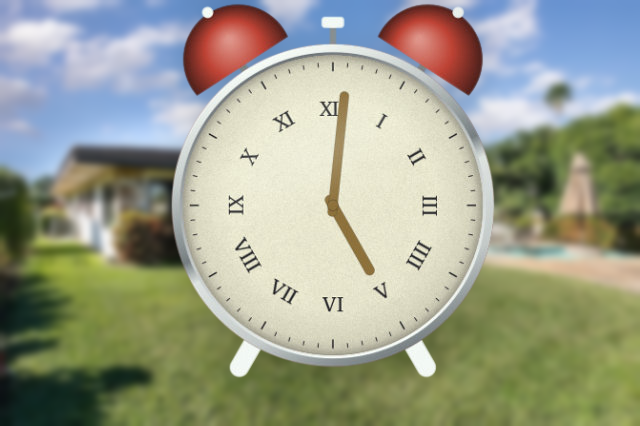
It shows 5,01
